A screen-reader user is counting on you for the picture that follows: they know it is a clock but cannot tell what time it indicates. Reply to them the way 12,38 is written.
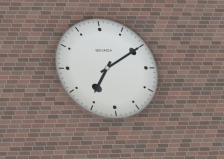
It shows 7,10
